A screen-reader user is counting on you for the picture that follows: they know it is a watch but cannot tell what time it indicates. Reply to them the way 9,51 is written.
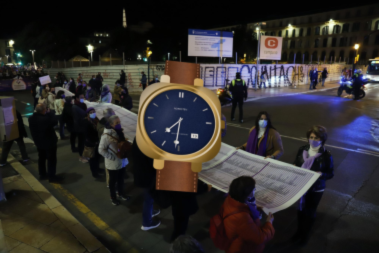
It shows 7,31
